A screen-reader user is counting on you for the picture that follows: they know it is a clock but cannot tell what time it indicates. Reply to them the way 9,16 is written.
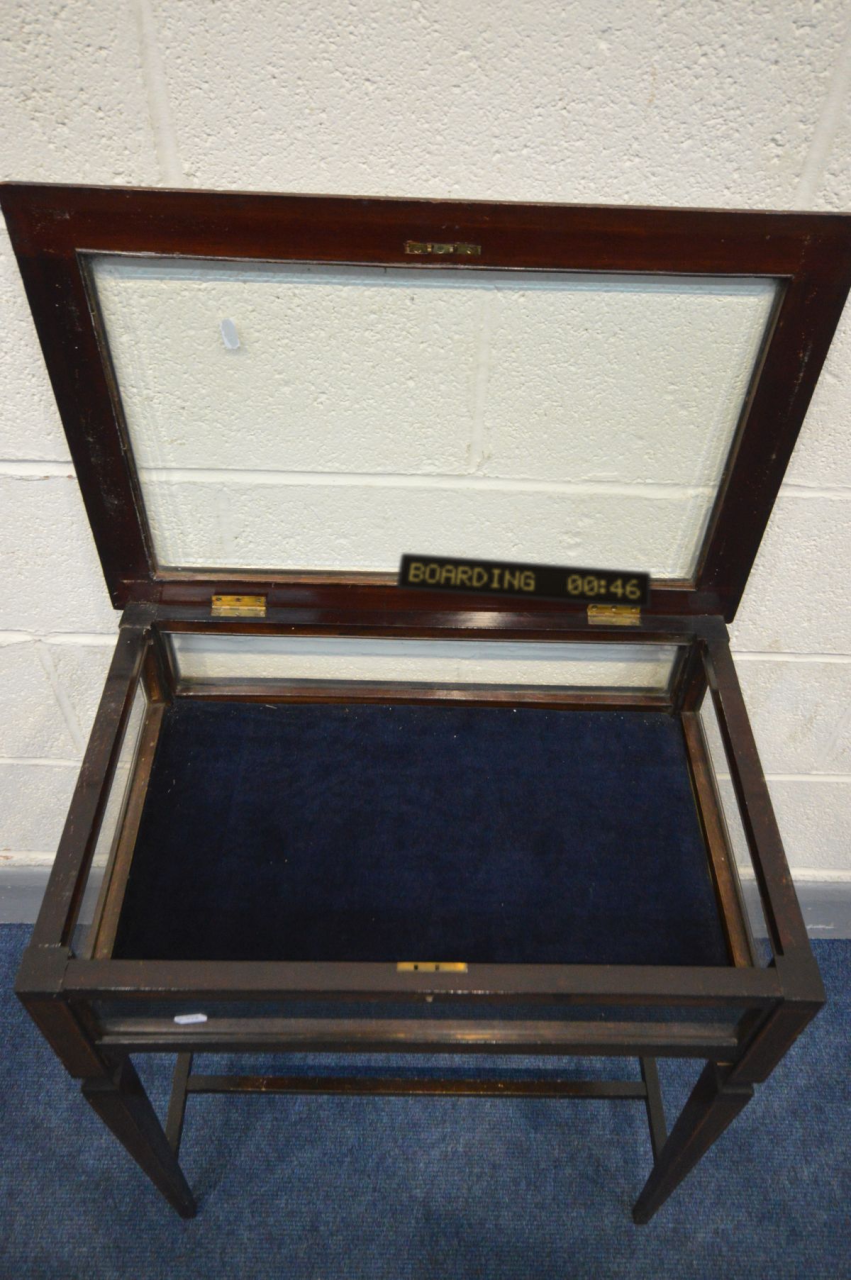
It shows 0,46
